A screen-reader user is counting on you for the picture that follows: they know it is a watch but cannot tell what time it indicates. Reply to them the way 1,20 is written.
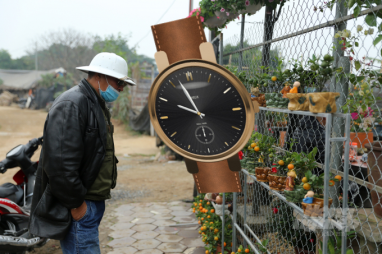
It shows 9,57
